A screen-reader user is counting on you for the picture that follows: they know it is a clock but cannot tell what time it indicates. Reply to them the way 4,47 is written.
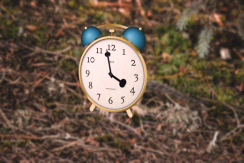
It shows 3,58
